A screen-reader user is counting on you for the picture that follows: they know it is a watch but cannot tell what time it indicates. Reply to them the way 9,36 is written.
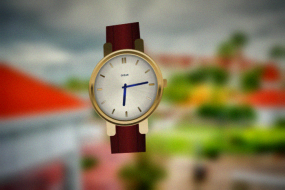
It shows 6,14
